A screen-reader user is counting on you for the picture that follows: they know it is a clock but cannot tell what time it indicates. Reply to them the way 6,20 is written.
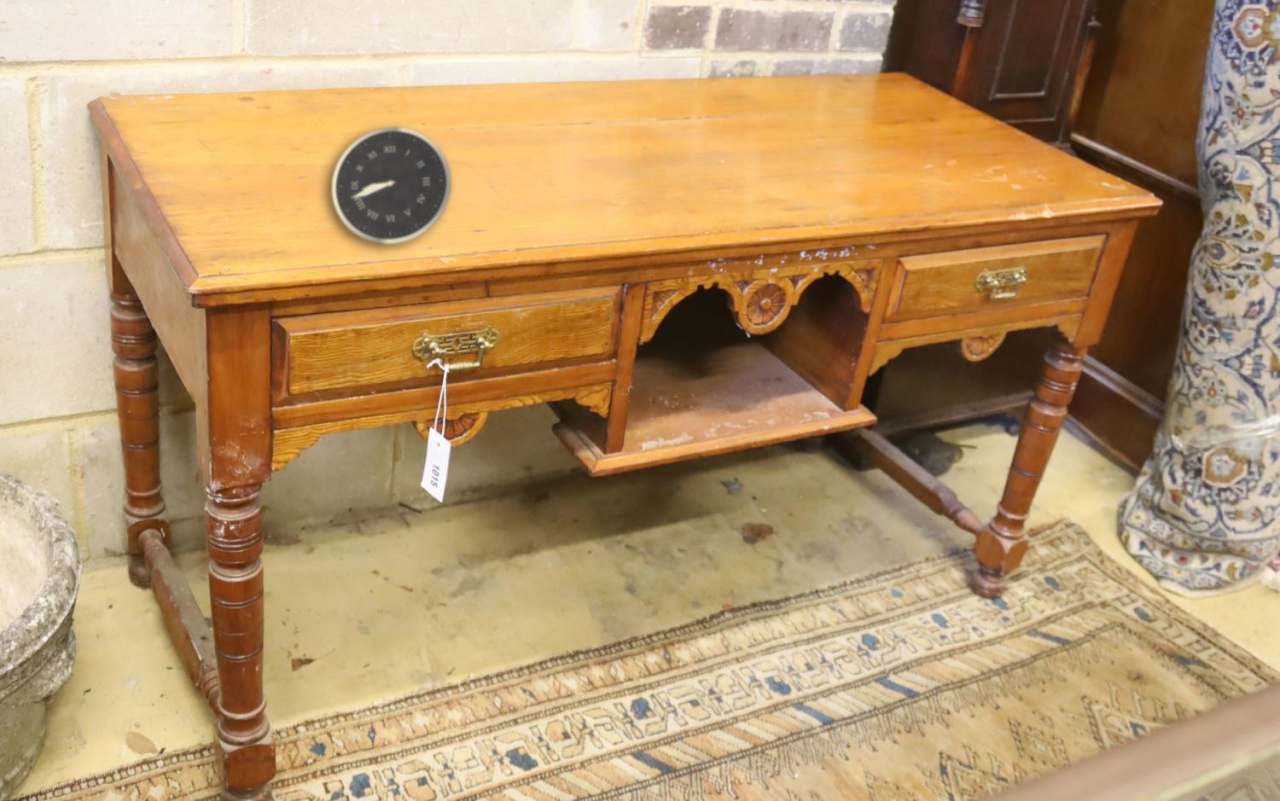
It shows 8,42
